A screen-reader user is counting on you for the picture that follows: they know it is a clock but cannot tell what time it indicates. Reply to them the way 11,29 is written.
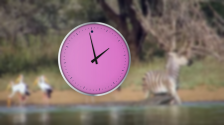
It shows 1,59
